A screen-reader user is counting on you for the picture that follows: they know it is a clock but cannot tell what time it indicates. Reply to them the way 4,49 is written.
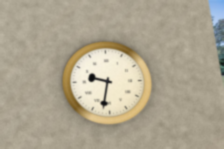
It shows 9,32
